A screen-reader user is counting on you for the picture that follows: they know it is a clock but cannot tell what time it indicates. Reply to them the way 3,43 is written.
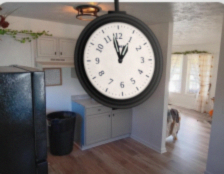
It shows 12,58
